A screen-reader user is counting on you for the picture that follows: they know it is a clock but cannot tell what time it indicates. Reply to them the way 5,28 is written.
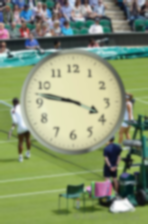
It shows 3,47
